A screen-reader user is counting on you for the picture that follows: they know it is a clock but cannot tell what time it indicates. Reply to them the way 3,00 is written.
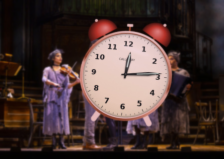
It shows 12,14
